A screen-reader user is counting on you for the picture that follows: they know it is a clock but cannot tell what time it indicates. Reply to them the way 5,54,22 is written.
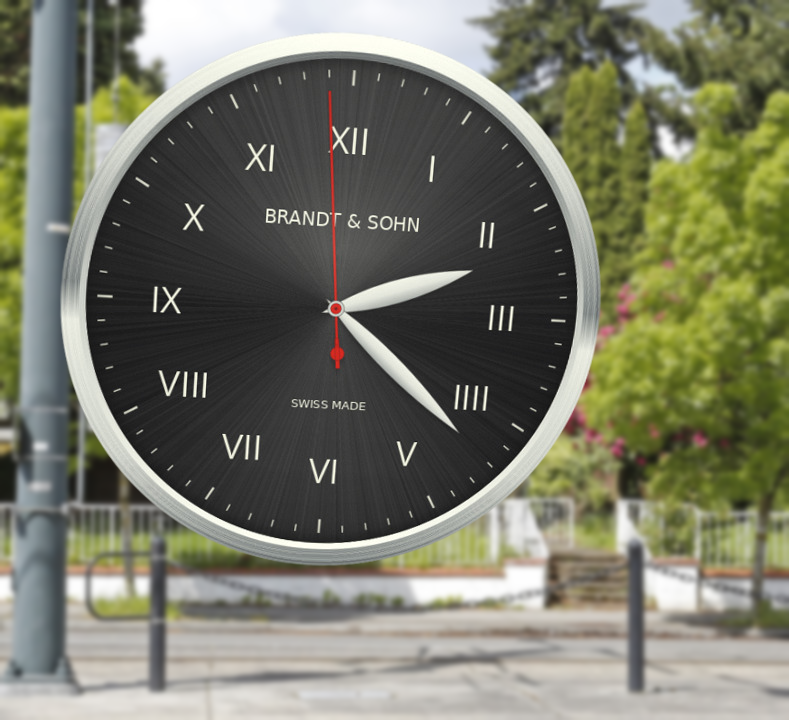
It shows 2,21,59
